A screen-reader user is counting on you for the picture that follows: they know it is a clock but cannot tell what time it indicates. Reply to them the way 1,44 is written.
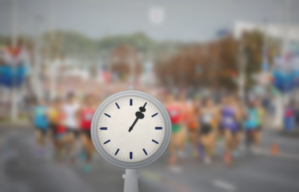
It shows 1,05
